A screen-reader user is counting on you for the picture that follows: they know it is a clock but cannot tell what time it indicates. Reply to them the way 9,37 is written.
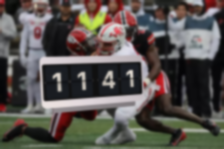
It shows 11,41
